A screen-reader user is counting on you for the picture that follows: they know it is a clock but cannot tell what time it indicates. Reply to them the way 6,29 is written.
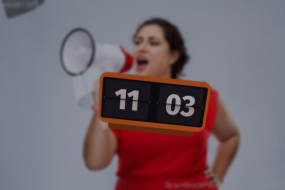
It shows 11,03
